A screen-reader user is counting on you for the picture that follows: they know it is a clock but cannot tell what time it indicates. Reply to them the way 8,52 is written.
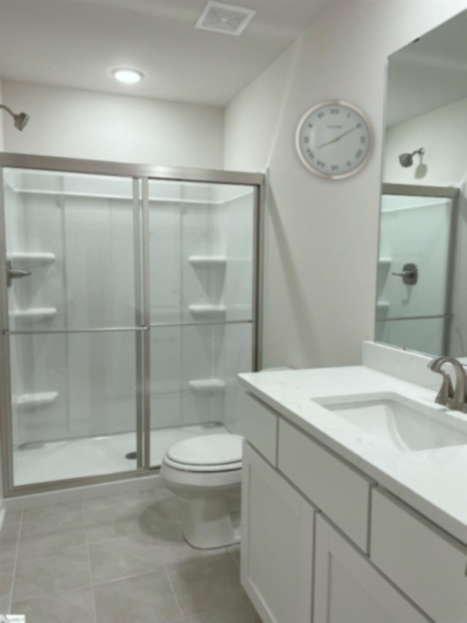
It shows 8,10
